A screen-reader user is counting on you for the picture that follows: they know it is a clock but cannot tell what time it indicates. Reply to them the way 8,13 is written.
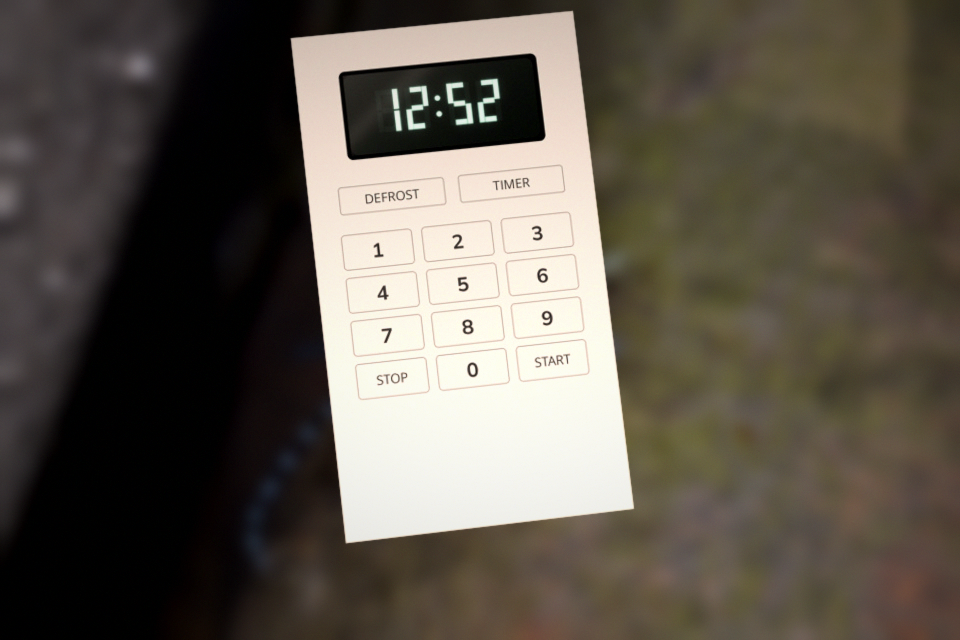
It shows 12,52
